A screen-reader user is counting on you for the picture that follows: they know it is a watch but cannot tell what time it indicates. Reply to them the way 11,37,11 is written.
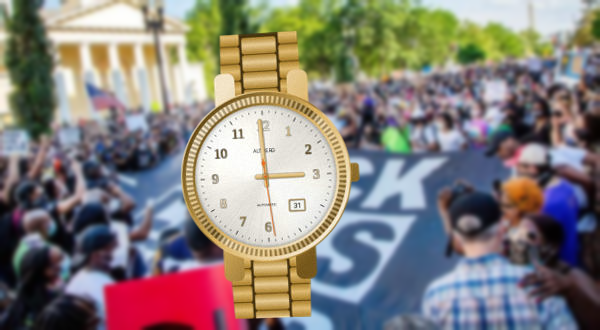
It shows 2,59,29
